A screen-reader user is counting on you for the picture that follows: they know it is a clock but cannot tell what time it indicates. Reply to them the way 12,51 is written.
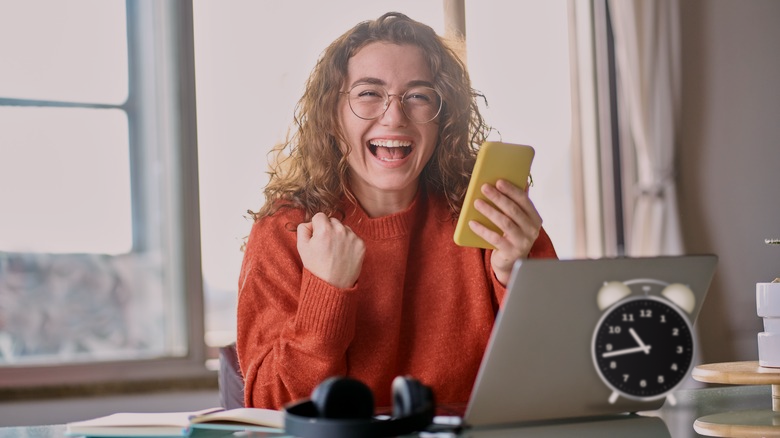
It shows 10,43
